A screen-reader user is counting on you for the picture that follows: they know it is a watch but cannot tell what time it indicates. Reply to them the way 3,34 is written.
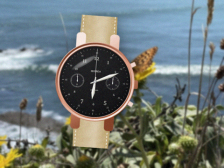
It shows 6,11
